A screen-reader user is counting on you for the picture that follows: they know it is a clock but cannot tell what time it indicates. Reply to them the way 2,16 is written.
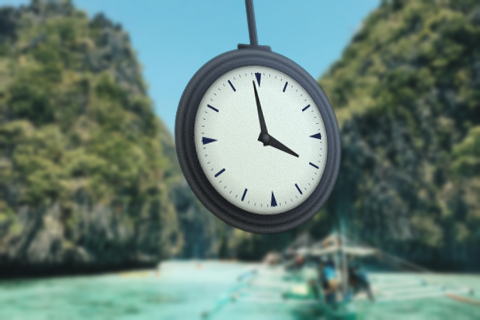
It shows 3,59
